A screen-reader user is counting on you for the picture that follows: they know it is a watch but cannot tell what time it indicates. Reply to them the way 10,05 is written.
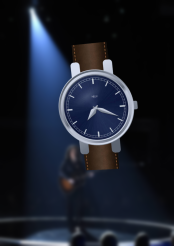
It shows 7,19
